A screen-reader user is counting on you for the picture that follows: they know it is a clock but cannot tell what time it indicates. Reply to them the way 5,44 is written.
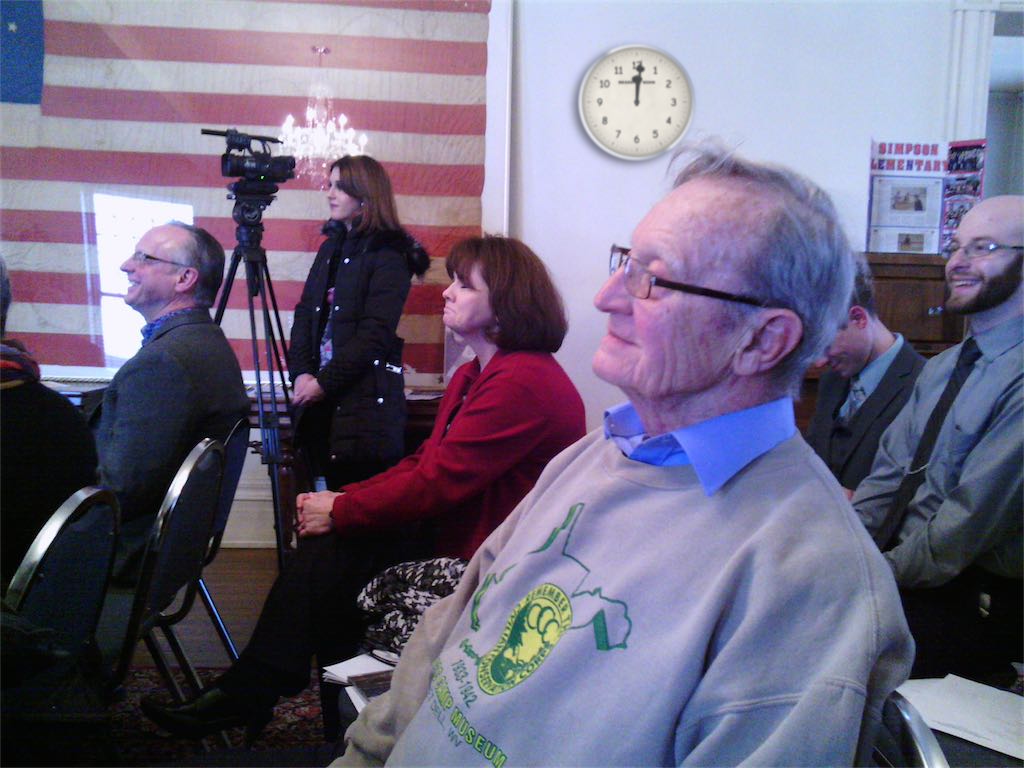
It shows 12,01
